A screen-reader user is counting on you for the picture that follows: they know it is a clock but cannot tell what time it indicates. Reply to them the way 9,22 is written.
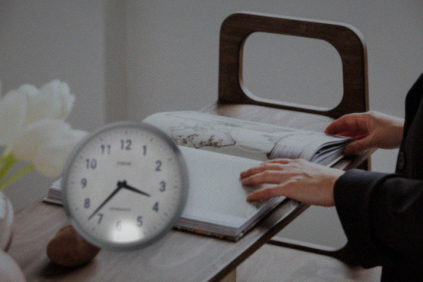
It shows 3,37
